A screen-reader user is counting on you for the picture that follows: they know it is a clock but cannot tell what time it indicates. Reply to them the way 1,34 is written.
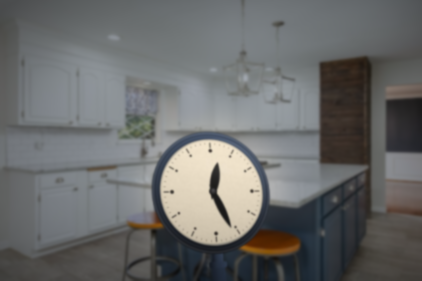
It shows 12,26
